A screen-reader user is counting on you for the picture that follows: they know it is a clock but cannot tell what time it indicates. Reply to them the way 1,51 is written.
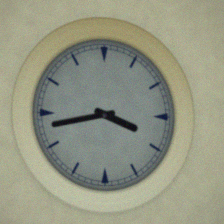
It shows 3,43
